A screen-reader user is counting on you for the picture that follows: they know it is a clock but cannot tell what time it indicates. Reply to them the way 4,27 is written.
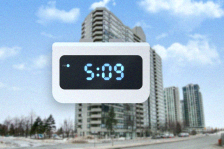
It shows 5,09
